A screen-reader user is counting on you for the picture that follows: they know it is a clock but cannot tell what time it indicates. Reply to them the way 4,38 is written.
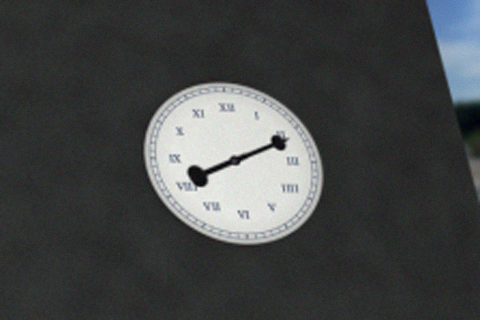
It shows 8,11
